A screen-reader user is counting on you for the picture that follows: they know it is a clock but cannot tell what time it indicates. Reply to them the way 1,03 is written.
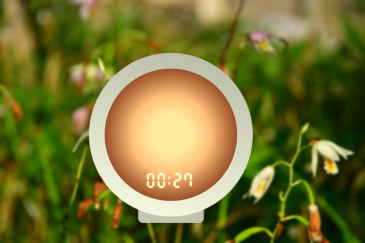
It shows 0,27
